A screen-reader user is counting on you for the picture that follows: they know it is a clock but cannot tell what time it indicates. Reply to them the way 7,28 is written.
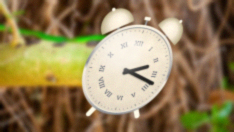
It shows 2,18
